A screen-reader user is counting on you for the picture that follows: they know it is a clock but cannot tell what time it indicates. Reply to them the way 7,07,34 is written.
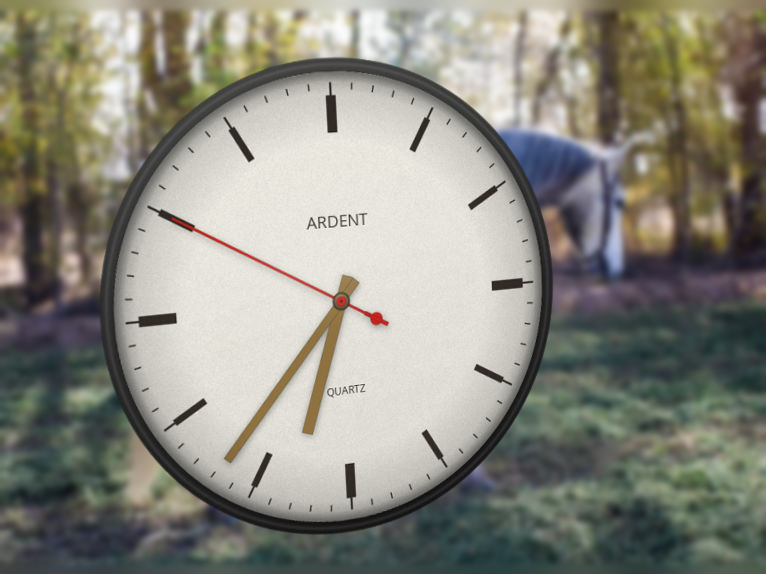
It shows 6,36,50
